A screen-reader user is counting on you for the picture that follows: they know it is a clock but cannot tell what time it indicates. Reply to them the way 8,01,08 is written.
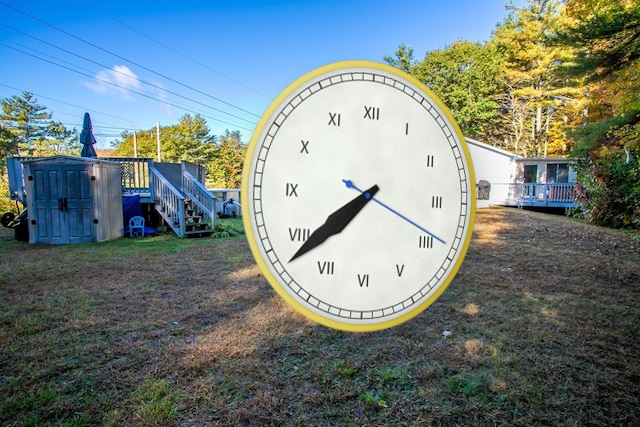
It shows 7,38,19
